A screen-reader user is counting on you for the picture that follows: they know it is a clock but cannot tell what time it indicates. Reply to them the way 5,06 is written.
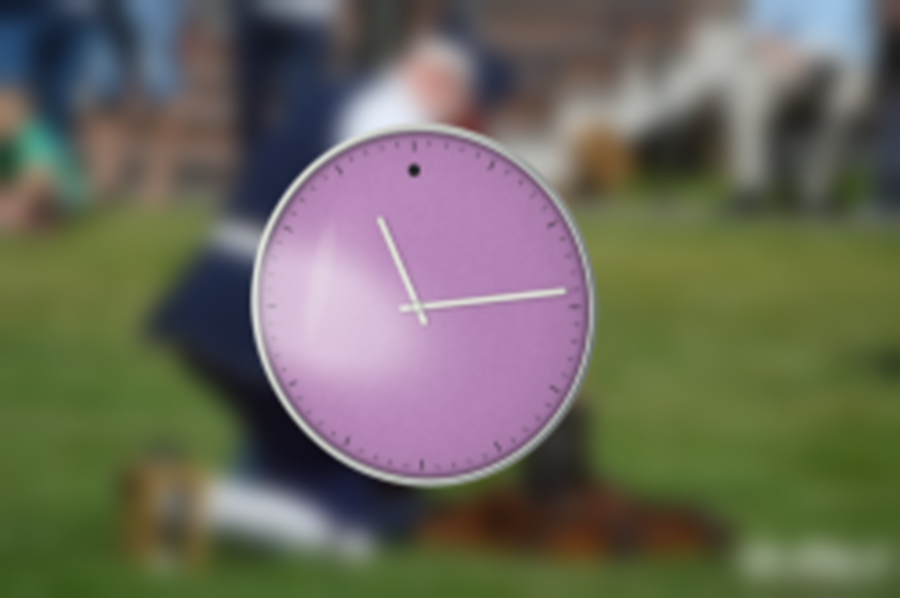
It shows 11,14
